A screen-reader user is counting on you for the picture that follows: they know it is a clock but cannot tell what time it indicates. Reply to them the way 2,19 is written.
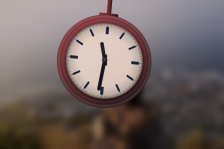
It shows 11,31
